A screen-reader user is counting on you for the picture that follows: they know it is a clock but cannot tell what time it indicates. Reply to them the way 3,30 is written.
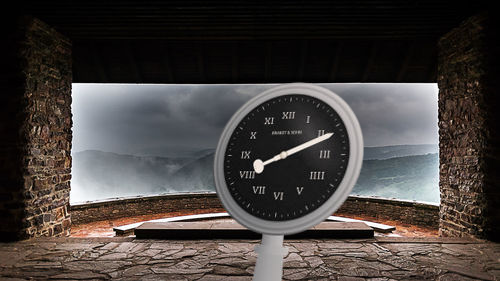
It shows 8,11
